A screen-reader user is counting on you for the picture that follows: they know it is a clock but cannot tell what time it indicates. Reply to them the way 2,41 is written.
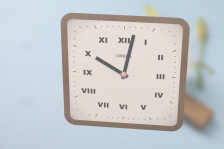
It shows 10,02
